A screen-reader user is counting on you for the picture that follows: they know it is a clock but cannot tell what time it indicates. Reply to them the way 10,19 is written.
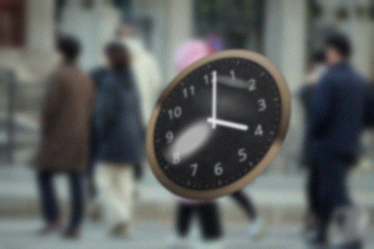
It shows 4,01
